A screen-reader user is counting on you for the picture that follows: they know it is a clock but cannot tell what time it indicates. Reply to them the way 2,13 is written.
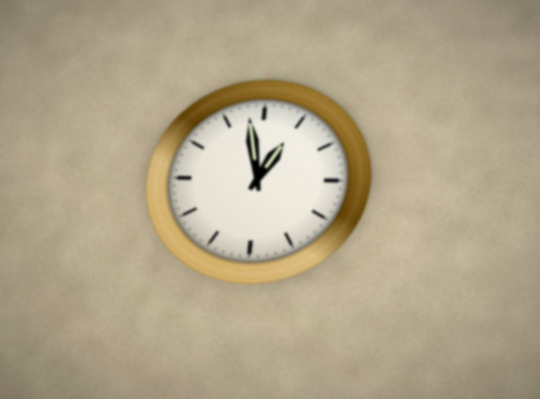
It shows 12,58
